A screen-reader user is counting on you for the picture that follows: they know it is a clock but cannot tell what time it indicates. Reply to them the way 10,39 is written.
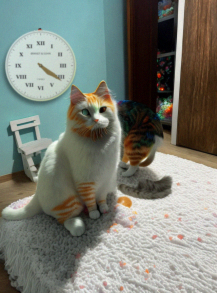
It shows 4,21
